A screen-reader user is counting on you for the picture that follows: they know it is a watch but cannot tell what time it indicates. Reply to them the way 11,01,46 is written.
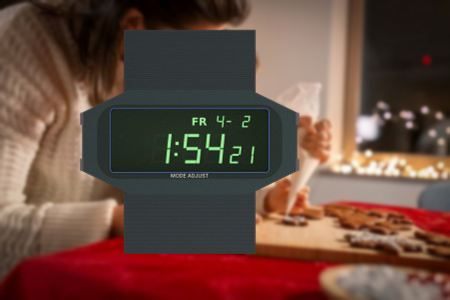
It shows 1,54,21
